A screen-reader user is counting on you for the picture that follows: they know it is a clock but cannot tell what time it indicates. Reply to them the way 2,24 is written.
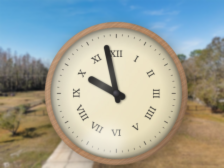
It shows 9,58
